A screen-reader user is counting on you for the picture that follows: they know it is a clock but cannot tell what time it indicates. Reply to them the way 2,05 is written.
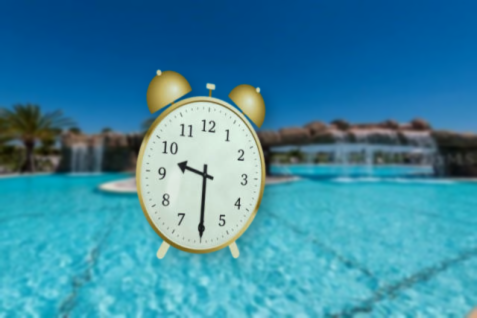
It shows 9,30
